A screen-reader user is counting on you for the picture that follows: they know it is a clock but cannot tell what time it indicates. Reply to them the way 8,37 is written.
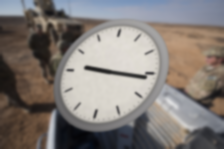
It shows 9,16
